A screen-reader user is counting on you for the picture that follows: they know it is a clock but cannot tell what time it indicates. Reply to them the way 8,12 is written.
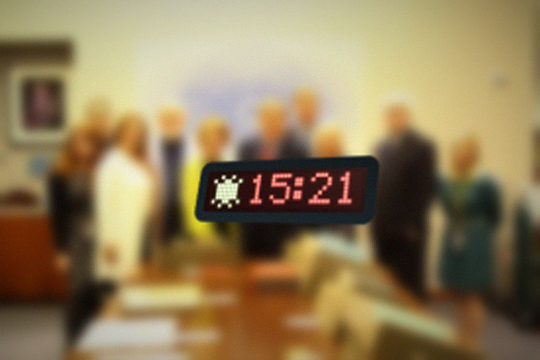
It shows 15,21
